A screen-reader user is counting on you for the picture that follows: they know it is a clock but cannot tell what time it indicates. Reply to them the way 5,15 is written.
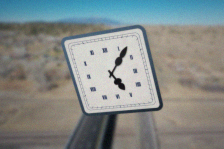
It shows 5,07
